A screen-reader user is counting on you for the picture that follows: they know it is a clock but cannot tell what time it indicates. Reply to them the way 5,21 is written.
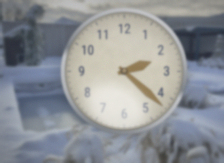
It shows 2,22
